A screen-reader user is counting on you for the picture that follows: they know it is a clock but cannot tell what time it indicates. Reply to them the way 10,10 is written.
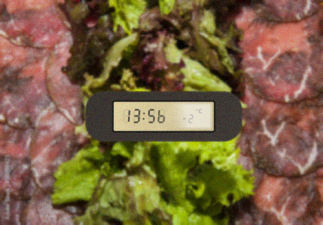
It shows 13,56
